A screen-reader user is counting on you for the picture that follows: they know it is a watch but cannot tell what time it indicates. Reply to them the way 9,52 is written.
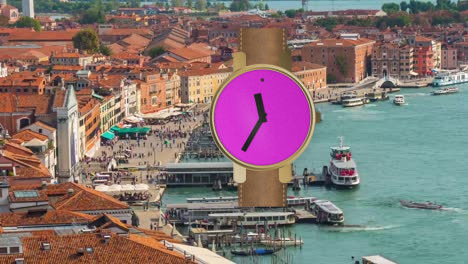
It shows 11,35
